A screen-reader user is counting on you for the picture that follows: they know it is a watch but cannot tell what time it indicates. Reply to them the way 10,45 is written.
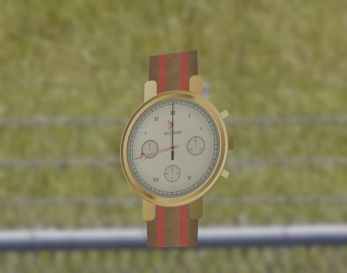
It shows 11,43
